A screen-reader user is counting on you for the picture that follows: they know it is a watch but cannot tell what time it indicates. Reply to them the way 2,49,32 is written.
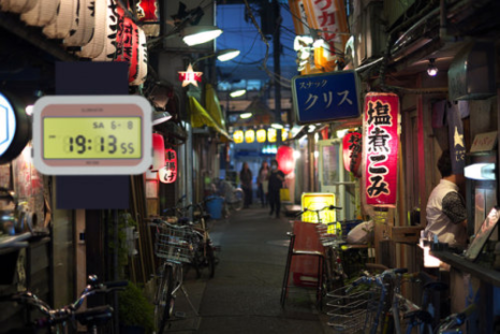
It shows 19,13,55
